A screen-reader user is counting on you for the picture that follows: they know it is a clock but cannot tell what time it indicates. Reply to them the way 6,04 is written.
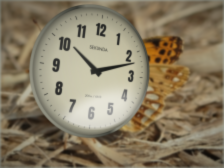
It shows 10,12
